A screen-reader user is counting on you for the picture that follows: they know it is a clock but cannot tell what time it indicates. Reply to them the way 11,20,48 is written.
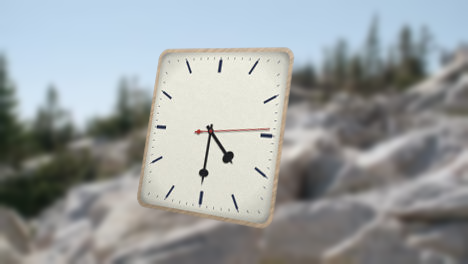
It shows 4,30,14
